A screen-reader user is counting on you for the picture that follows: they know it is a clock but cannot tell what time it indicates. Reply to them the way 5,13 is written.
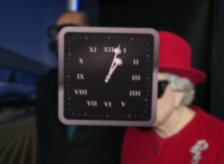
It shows 1,03
